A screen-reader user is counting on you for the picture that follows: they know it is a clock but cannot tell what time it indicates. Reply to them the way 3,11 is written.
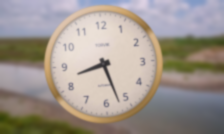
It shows 8,27
